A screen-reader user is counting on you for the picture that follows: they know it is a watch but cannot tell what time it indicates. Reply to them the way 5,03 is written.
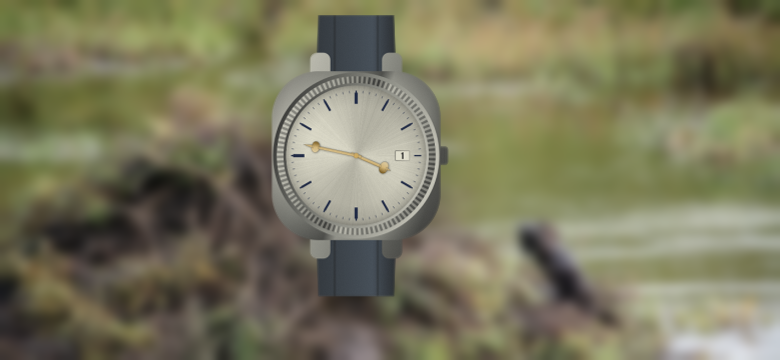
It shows 3,47
